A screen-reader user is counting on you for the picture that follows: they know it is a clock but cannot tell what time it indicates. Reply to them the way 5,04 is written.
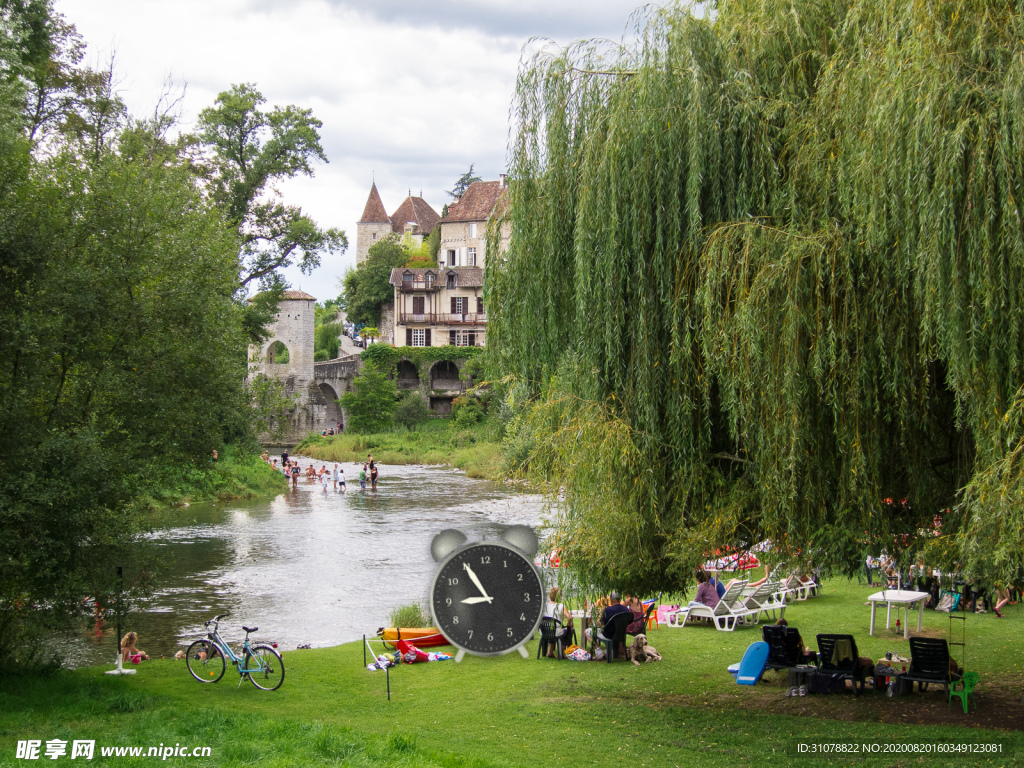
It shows 8,55
